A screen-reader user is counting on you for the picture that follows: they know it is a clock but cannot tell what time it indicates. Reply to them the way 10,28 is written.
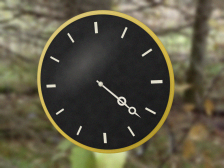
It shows 4,22
